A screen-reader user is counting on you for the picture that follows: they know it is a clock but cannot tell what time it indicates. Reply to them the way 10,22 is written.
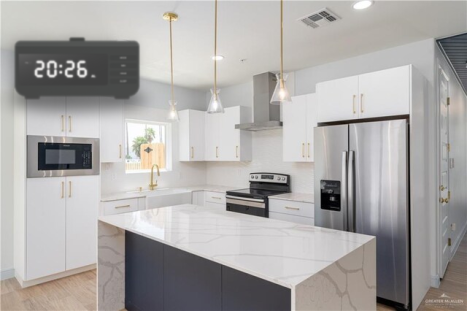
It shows 20,26
